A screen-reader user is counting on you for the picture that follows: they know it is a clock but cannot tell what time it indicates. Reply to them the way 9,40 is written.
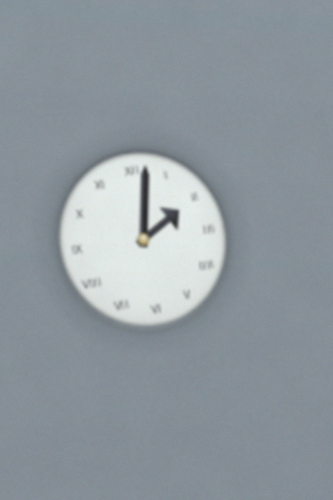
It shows 2,02
